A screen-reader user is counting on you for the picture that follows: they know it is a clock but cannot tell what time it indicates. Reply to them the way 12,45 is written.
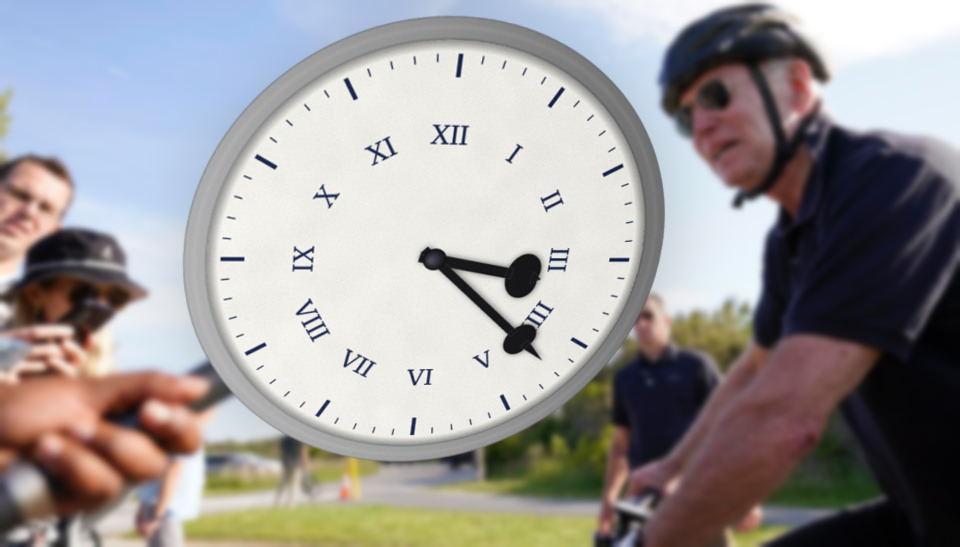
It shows 3,22
